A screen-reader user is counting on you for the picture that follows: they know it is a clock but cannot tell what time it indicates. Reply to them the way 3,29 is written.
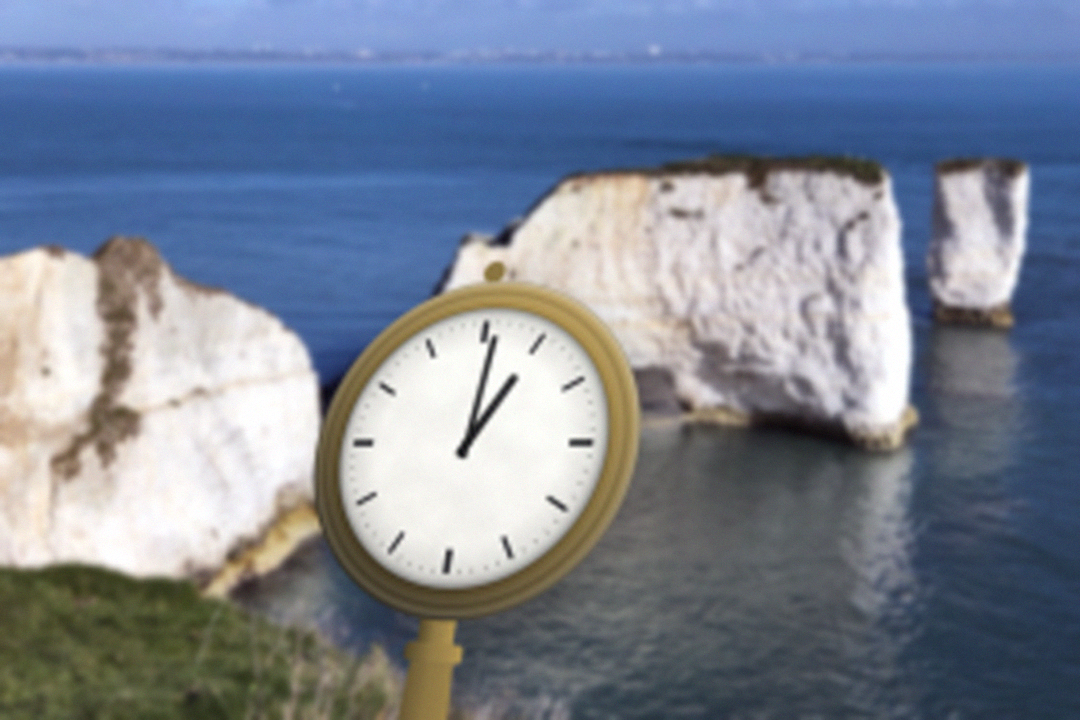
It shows 1,01
